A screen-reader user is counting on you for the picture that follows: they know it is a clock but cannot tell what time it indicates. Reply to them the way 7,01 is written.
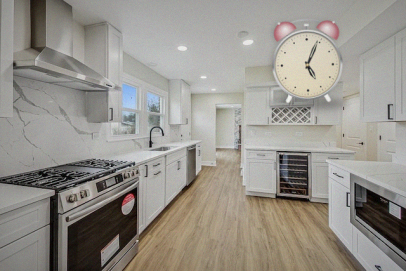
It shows 5,04
